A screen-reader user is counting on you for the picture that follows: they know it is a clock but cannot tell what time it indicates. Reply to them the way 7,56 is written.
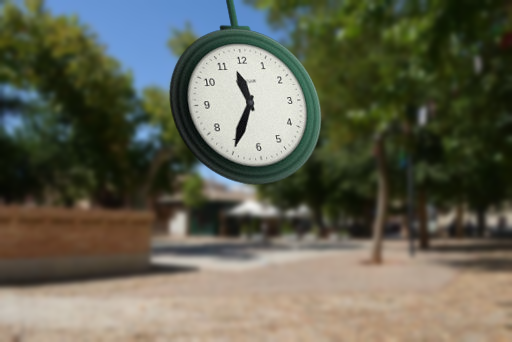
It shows 11,35
